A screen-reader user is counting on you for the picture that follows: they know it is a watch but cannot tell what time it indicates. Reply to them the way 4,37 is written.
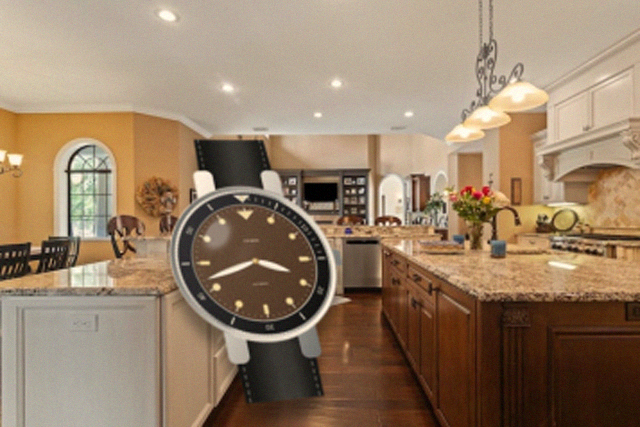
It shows 3,42
